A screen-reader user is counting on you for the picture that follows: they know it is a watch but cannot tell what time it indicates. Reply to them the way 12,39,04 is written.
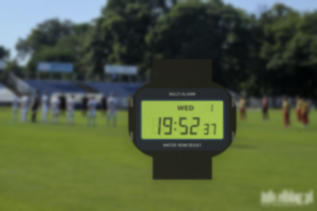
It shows 19,52,37
